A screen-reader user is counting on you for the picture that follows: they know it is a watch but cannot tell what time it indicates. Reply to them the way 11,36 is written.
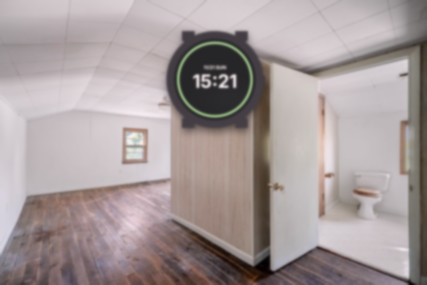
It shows 15,21
